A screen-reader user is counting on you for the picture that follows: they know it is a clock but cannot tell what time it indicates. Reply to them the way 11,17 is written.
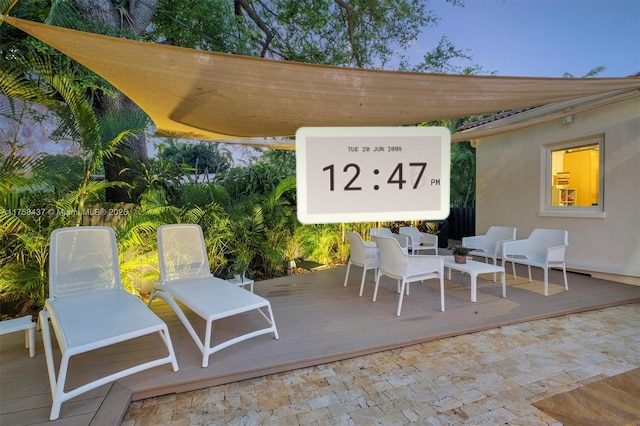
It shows 12,47
